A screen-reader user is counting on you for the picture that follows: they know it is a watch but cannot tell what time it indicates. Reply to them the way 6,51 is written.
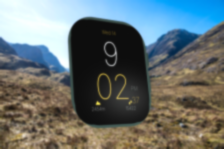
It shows 9,02
